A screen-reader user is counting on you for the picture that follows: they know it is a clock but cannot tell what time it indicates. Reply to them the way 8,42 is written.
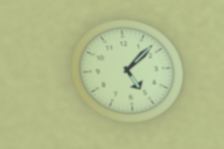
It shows 5,08
